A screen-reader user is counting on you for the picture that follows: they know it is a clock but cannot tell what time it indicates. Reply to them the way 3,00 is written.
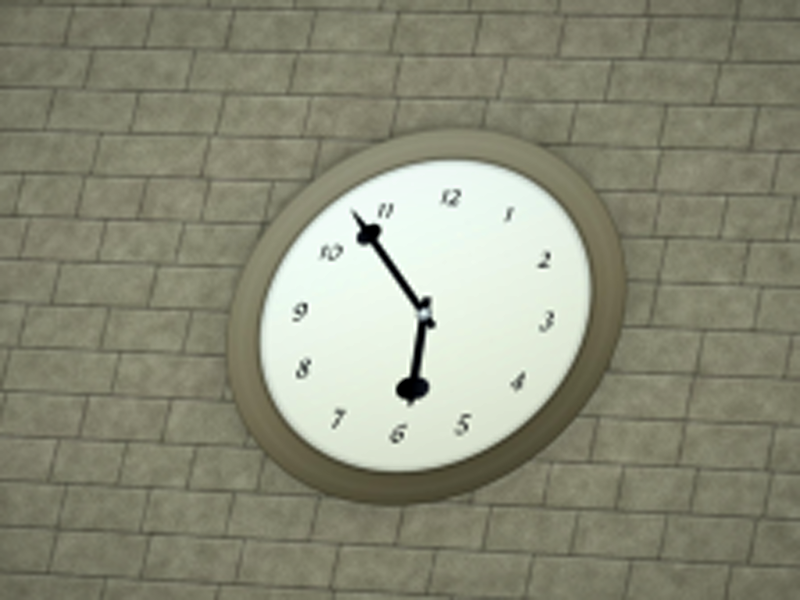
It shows 5,53
